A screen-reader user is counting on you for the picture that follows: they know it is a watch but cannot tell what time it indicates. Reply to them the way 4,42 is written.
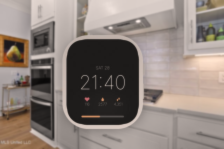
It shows 21,40
